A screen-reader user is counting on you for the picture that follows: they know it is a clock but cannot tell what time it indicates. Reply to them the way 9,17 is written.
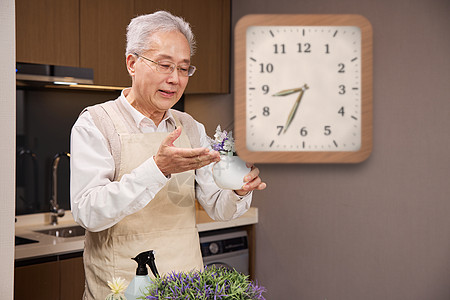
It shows 8,34
